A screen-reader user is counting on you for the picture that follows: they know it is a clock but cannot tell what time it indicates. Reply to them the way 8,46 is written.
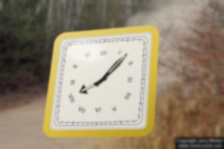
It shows 8,07
